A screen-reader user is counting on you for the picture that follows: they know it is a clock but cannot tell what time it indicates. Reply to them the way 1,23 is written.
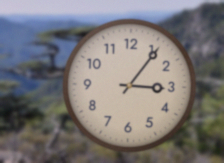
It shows 3,06
